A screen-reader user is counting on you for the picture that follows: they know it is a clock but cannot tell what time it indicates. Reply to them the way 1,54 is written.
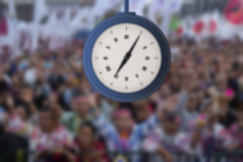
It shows 7,05
